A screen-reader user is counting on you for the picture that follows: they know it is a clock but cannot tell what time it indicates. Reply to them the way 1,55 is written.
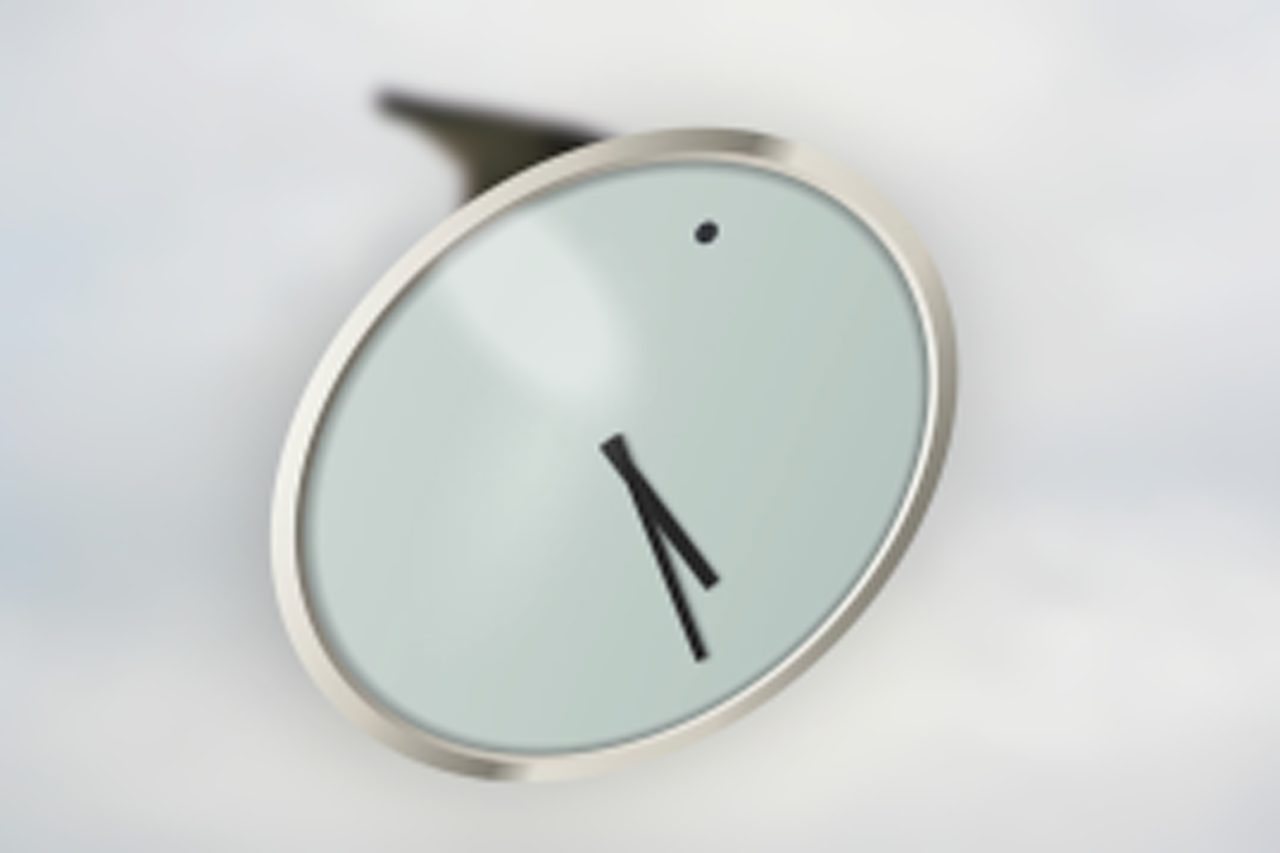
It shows 4,24
